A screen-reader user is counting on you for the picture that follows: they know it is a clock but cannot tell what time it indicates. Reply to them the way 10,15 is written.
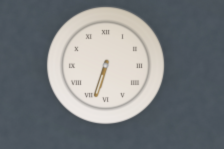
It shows 6,33
